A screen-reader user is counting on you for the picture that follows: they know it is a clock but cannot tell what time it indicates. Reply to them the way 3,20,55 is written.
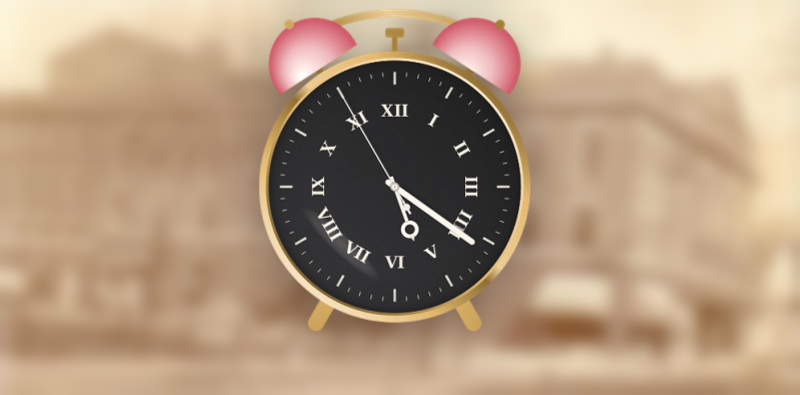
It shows 5,20,55
